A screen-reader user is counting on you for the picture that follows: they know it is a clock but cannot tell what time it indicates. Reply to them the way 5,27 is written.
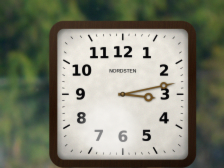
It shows 3,13
